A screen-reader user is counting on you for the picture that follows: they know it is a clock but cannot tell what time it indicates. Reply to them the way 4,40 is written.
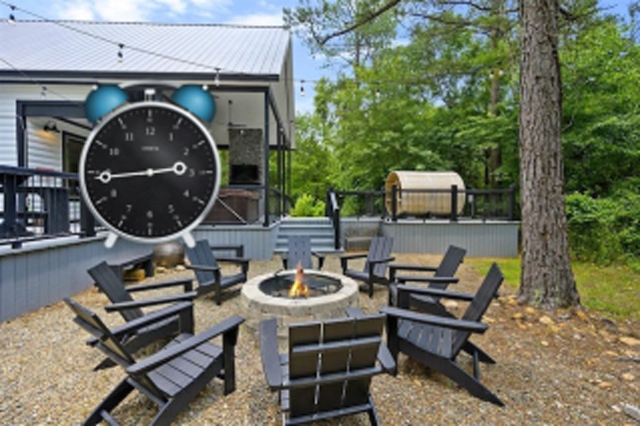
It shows 2,44
